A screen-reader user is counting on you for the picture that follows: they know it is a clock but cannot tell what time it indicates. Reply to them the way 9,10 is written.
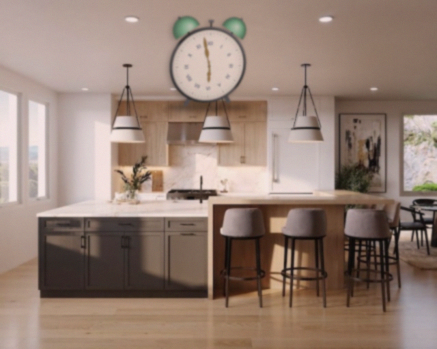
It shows 5,58
